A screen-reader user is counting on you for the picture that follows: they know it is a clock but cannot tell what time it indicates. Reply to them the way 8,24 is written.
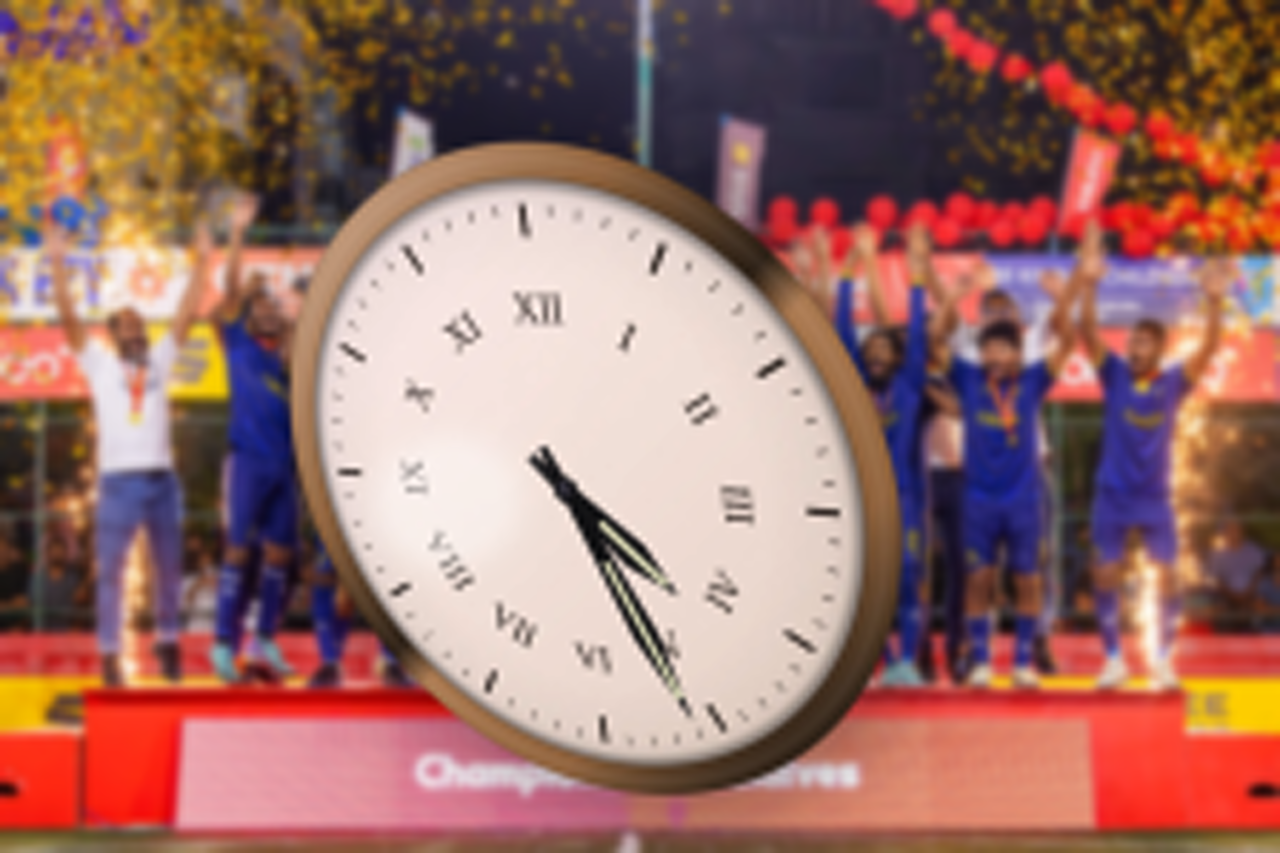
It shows 4,26
